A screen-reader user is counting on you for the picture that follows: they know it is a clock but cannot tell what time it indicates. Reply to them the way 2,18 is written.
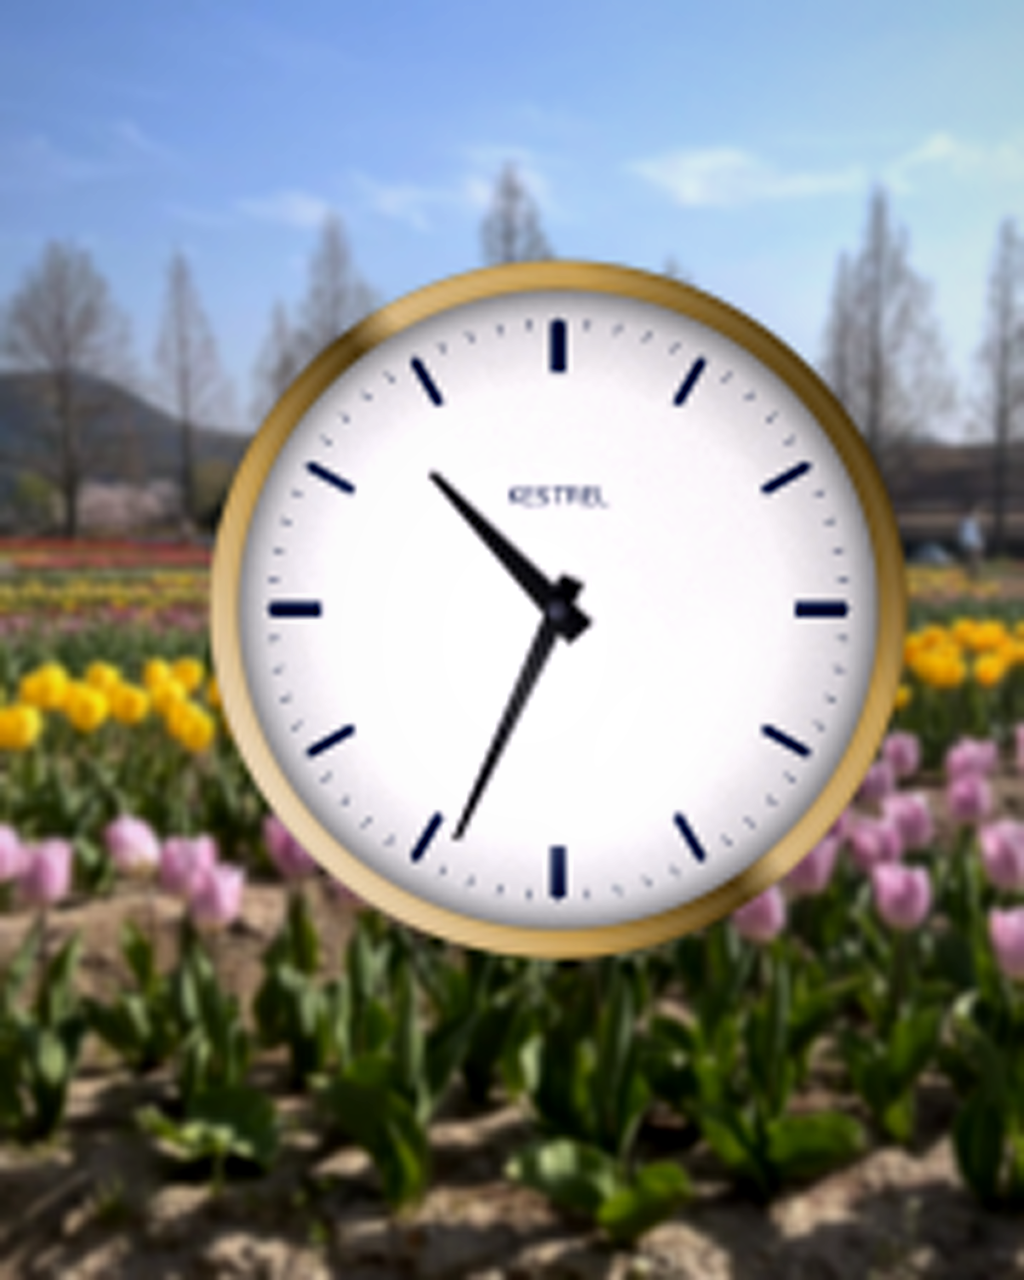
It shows 10,34
